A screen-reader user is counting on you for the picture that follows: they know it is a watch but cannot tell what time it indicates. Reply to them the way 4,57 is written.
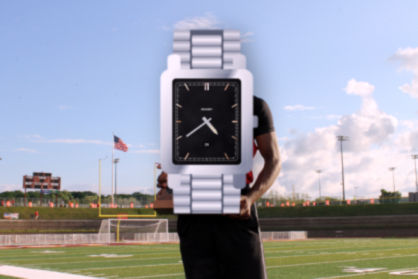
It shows 4,39
